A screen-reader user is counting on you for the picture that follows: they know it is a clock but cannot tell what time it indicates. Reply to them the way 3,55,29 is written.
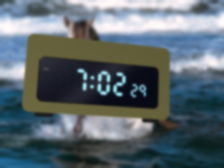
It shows 7,02,29
